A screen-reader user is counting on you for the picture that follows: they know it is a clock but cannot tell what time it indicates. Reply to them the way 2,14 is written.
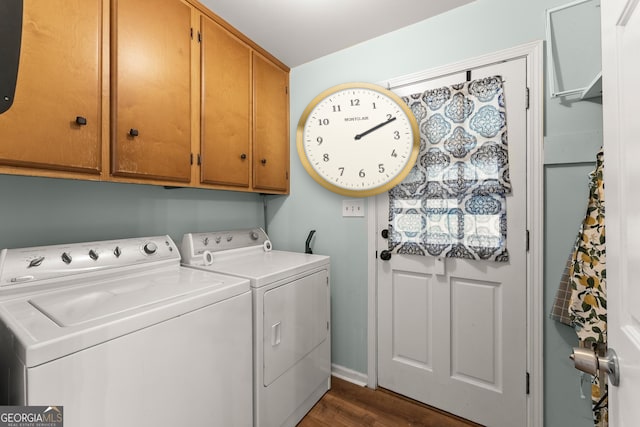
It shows 2,11
